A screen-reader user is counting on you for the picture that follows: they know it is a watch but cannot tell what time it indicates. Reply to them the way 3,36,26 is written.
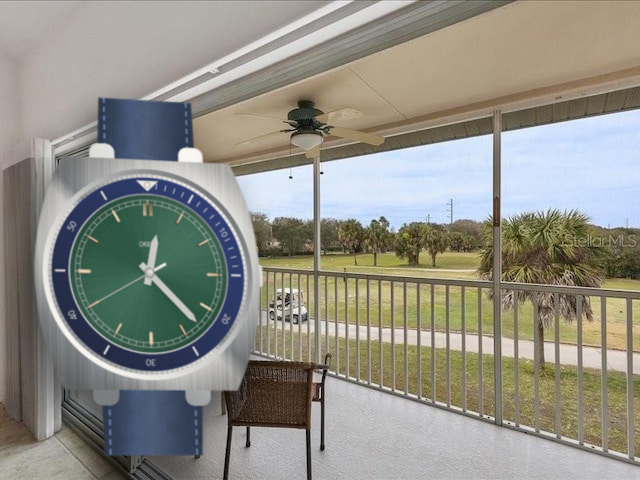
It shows 12,22,40
